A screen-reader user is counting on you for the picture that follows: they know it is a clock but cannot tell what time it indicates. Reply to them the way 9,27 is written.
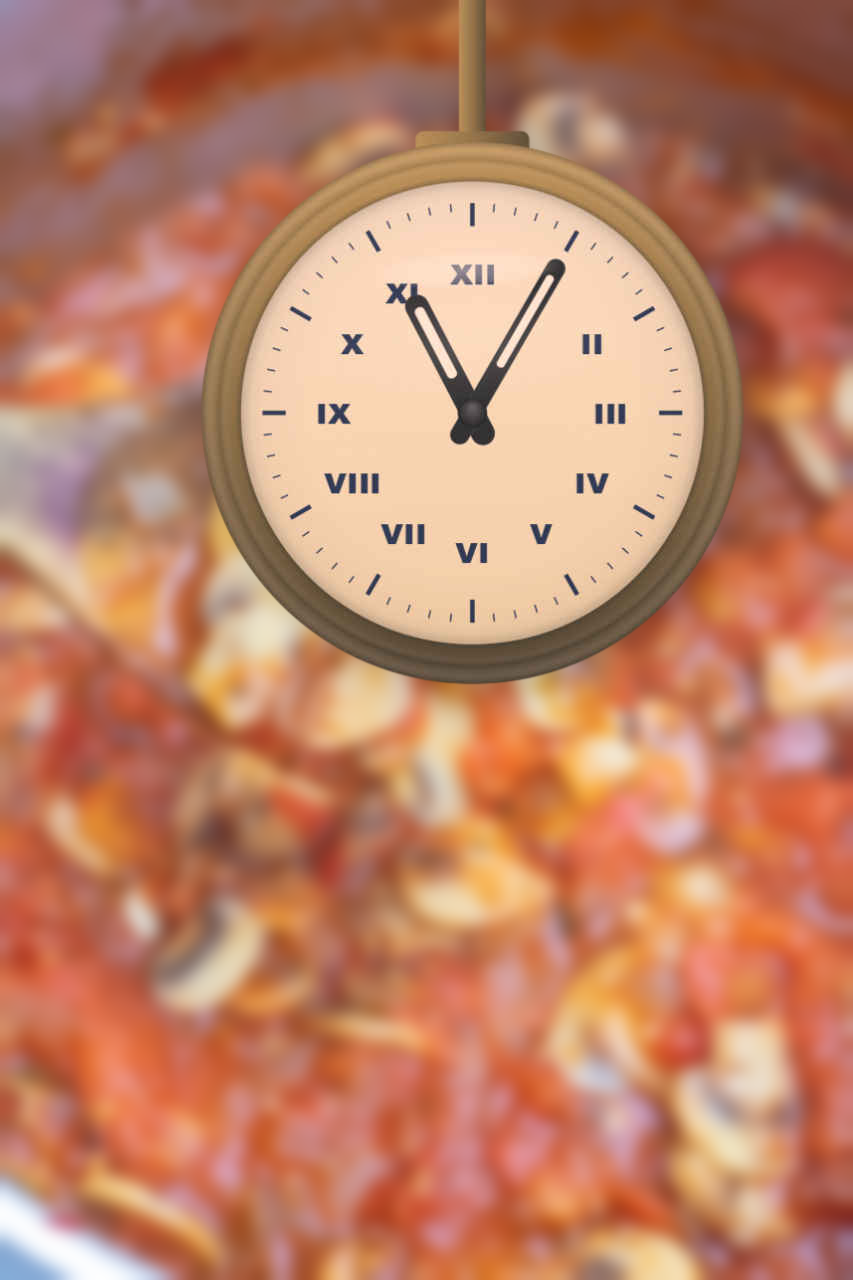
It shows 11,05
